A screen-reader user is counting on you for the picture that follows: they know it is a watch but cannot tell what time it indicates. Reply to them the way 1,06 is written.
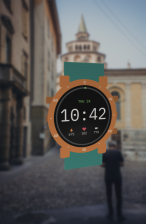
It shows 10,42
